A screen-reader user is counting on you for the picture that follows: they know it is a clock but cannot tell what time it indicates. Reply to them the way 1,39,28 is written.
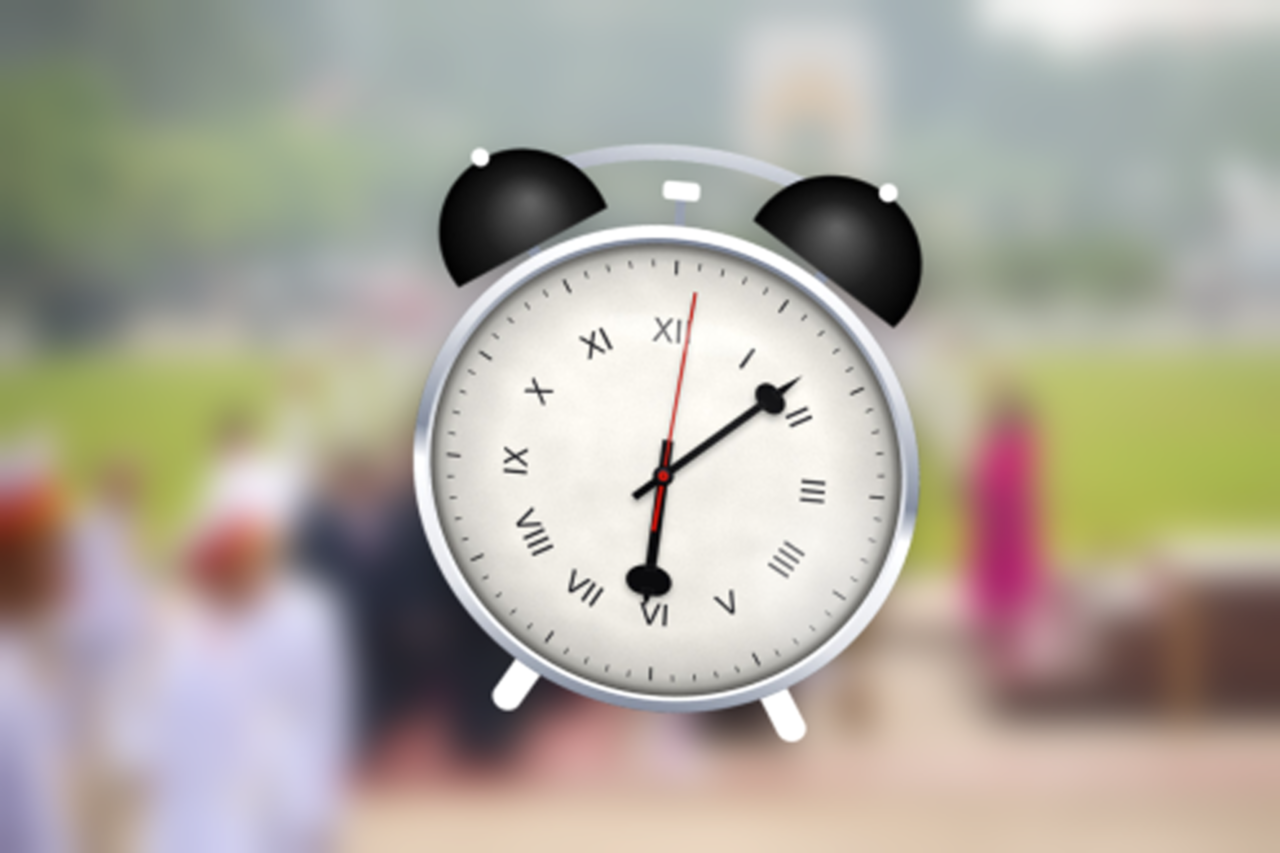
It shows 6,08,01
